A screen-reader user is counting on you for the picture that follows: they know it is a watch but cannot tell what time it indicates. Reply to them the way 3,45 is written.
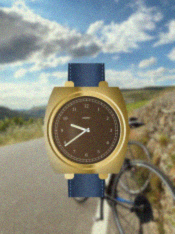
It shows 9,39
